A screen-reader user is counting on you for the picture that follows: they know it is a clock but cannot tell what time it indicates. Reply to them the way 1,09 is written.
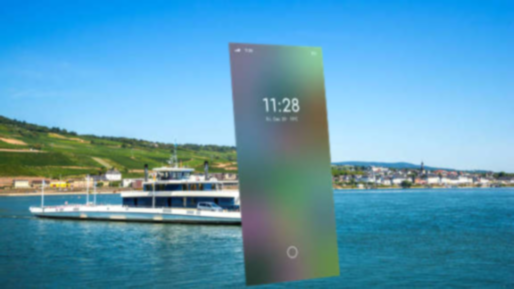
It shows 11,28
